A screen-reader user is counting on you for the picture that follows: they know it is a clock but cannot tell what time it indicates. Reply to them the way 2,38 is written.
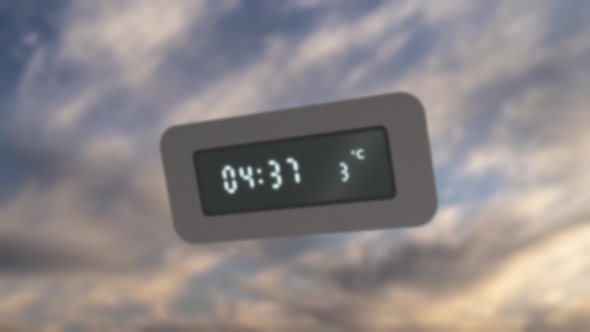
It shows 4,37
